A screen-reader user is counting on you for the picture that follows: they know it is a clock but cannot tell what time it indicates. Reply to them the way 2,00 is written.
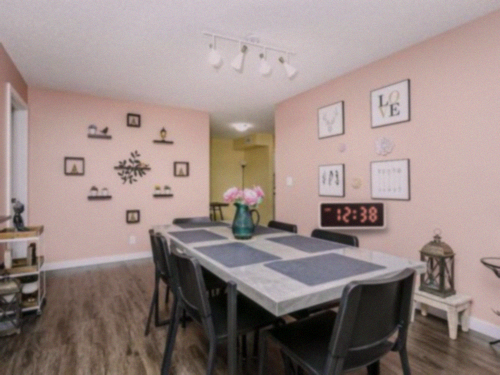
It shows 12,38
